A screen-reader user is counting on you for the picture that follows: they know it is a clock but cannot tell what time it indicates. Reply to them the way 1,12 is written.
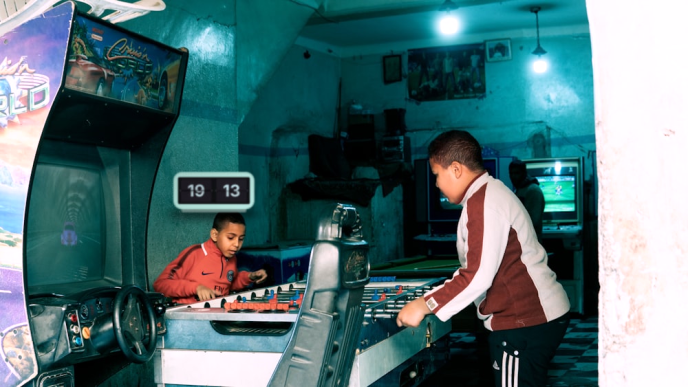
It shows 19,13
